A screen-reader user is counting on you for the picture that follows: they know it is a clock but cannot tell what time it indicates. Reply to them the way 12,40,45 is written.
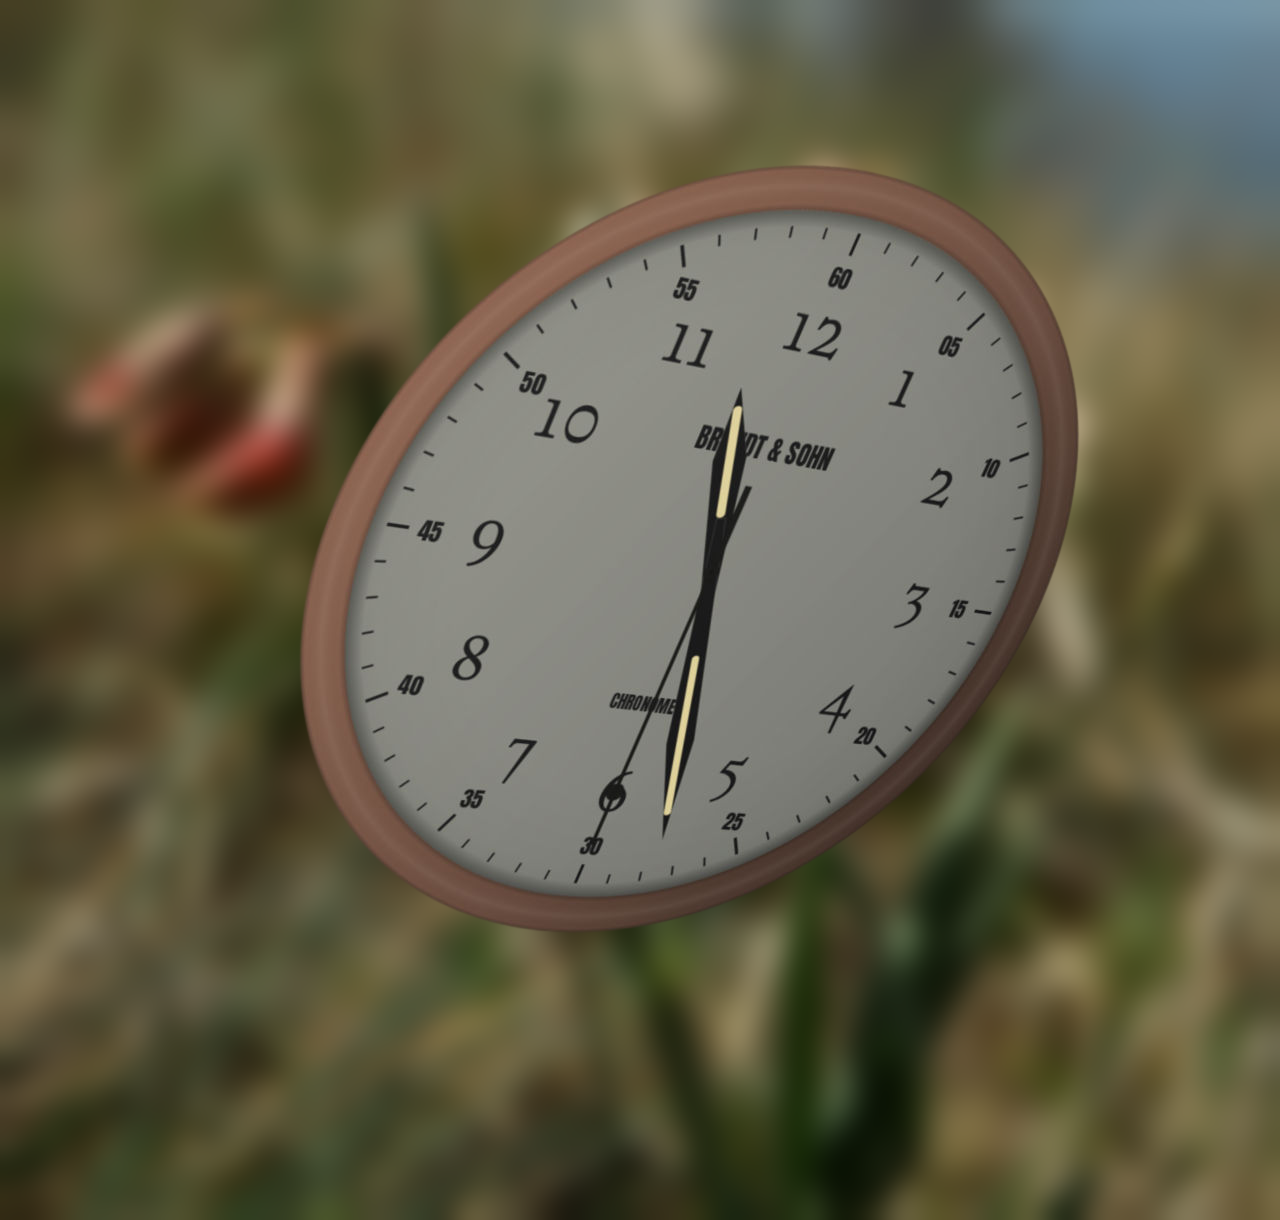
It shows 11,27,30
